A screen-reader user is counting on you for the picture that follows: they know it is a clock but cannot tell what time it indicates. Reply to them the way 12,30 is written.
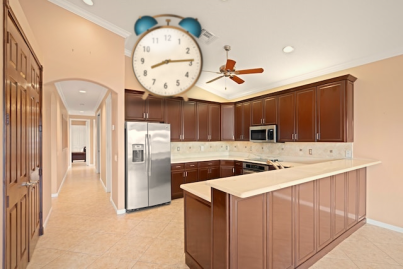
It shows 8,14
